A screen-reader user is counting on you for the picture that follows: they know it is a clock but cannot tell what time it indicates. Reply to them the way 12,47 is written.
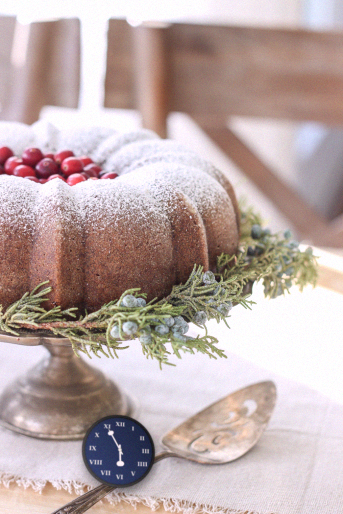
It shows 5,55
